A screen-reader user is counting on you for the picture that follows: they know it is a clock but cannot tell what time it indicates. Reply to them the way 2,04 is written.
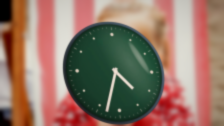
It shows 4,33
